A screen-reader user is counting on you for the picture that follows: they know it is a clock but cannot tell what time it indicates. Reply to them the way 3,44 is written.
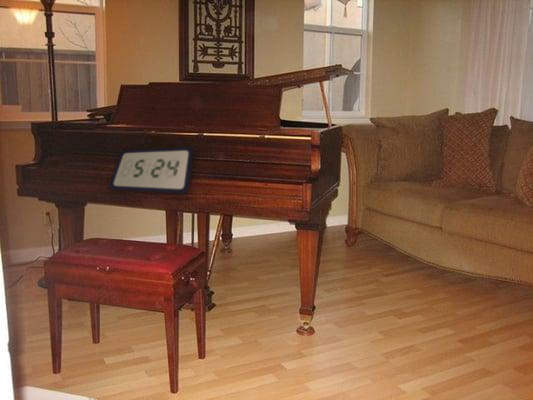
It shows 5,24
